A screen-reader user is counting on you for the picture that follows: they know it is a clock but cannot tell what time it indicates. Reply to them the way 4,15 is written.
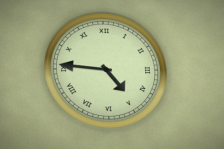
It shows 4,46
